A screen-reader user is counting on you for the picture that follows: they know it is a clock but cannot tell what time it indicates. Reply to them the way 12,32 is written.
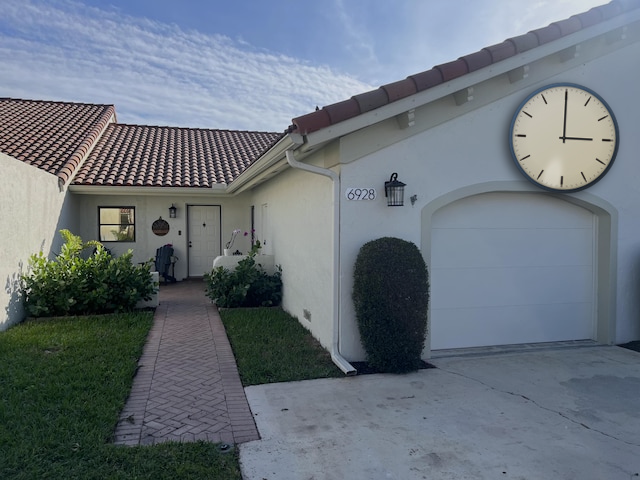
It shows 3,00
